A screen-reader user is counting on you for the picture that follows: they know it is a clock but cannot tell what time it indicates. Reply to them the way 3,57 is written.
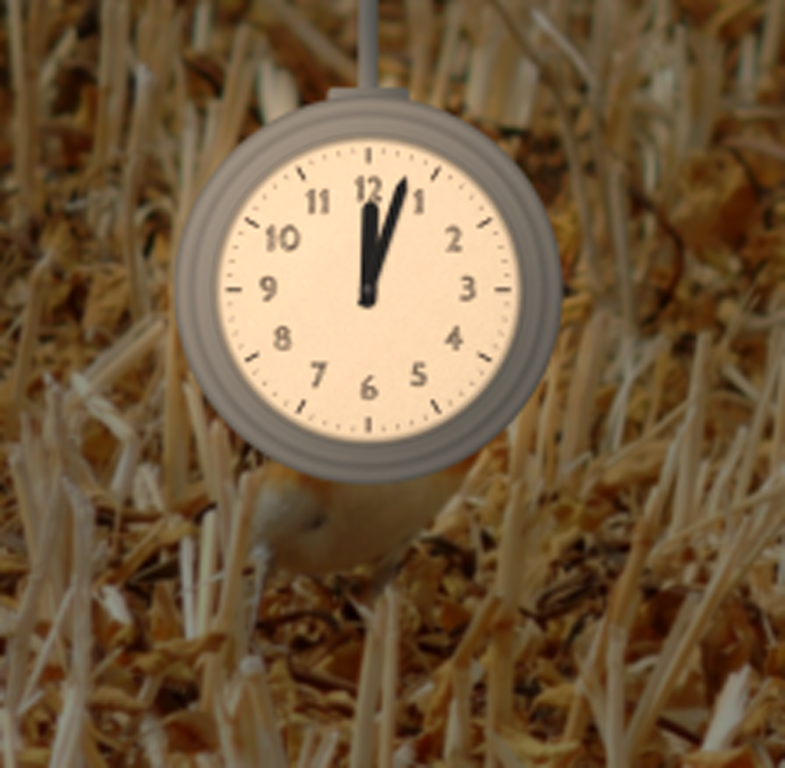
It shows 12,03
